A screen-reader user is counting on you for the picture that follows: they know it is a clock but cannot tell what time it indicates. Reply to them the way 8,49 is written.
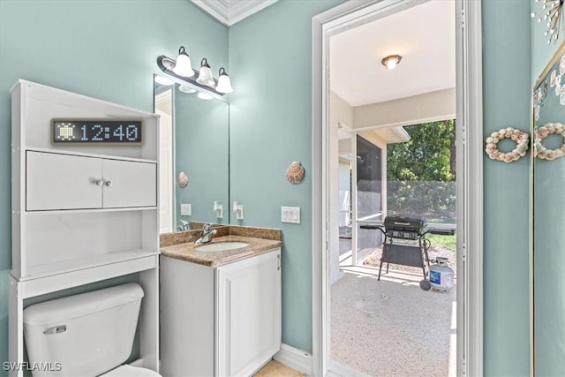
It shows 12,40
